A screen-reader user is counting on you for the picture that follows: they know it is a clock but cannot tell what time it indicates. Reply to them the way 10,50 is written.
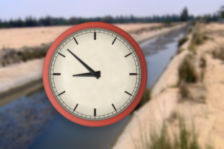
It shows 8,52
